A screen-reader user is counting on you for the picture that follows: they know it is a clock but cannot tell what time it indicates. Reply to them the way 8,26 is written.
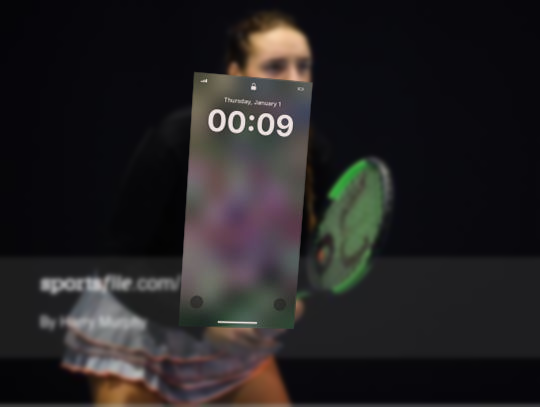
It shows 0,09
